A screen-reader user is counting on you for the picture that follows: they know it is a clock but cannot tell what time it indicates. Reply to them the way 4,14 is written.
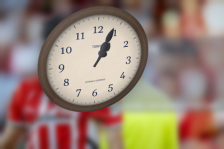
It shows 1,04
